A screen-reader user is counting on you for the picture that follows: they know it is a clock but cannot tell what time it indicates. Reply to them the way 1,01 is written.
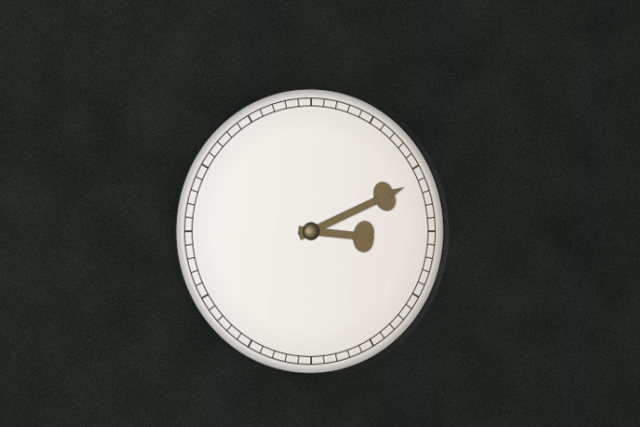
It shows 3,11
